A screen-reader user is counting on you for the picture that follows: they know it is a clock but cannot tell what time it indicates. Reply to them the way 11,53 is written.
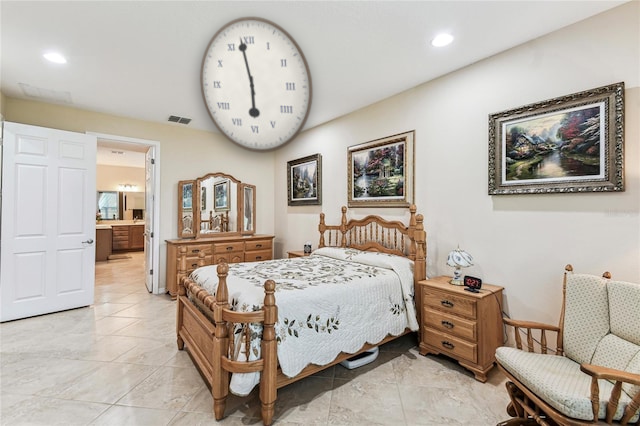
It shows 5,58
